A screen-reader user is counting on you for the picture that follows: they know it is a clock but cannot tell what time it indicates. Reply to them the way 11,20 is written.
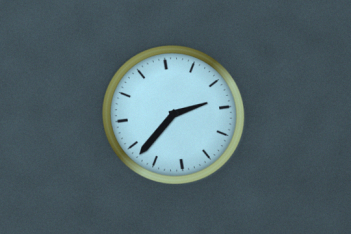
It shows 2,38
